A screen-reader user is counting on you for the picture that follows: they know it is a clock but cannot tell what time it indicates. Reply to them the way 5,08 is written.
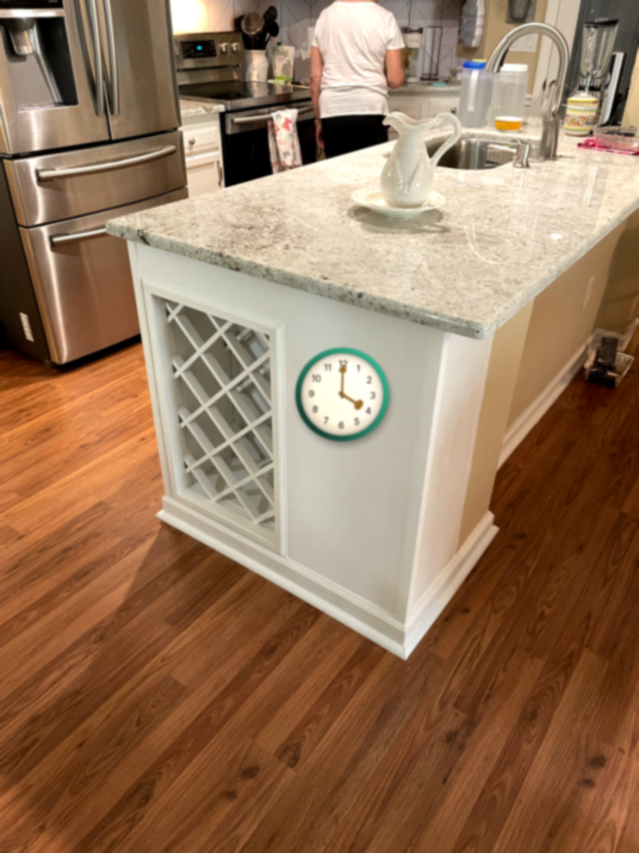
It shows 4,00
